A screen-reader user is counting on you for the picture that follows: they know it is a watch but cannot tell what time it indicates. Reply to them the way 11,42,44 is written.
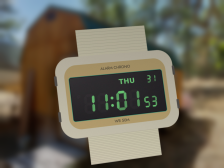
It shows 11,01,53
